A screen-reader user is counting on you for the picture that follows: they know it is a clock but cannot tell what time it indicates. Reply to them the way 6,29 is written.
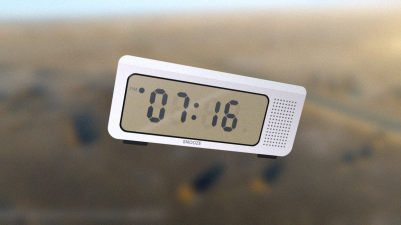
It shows 7,16
